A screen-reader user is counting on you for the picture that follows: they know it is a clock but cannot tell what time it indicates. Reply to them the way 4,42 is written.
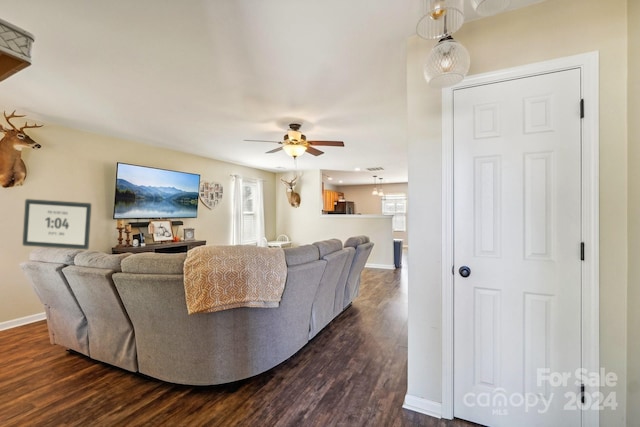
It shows 1,04
